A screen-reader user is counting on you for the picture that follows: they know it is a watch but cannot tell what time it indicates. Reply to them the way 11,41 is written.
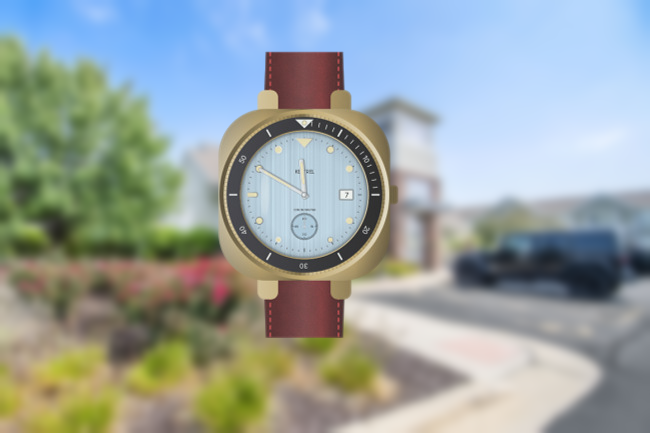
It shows 11,50
